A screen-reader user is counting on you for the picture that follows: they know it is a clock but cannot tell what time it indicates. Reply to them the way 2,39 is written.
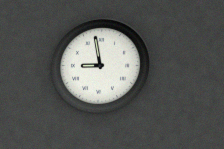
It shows 8,58
